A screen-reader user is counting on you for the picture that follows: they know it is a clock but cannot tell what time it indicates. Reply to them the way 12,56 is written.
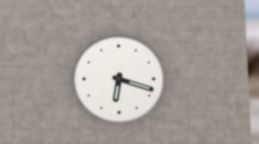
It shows 6,18
